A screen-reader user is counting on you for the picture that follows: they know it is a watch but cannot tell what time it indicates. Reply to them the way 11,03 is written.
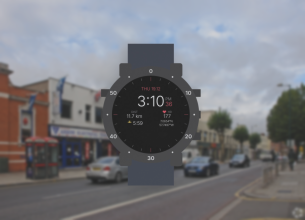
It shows 3,10
